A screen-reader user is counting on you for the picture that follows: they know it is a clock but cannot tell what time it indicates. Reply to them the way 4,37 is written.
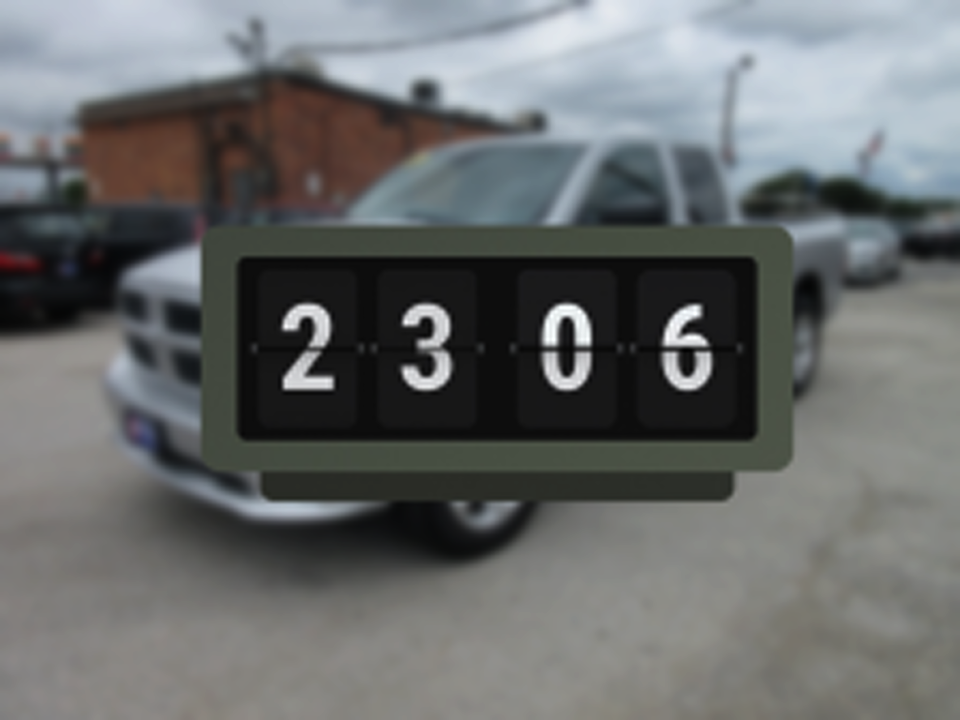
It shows 23,06
